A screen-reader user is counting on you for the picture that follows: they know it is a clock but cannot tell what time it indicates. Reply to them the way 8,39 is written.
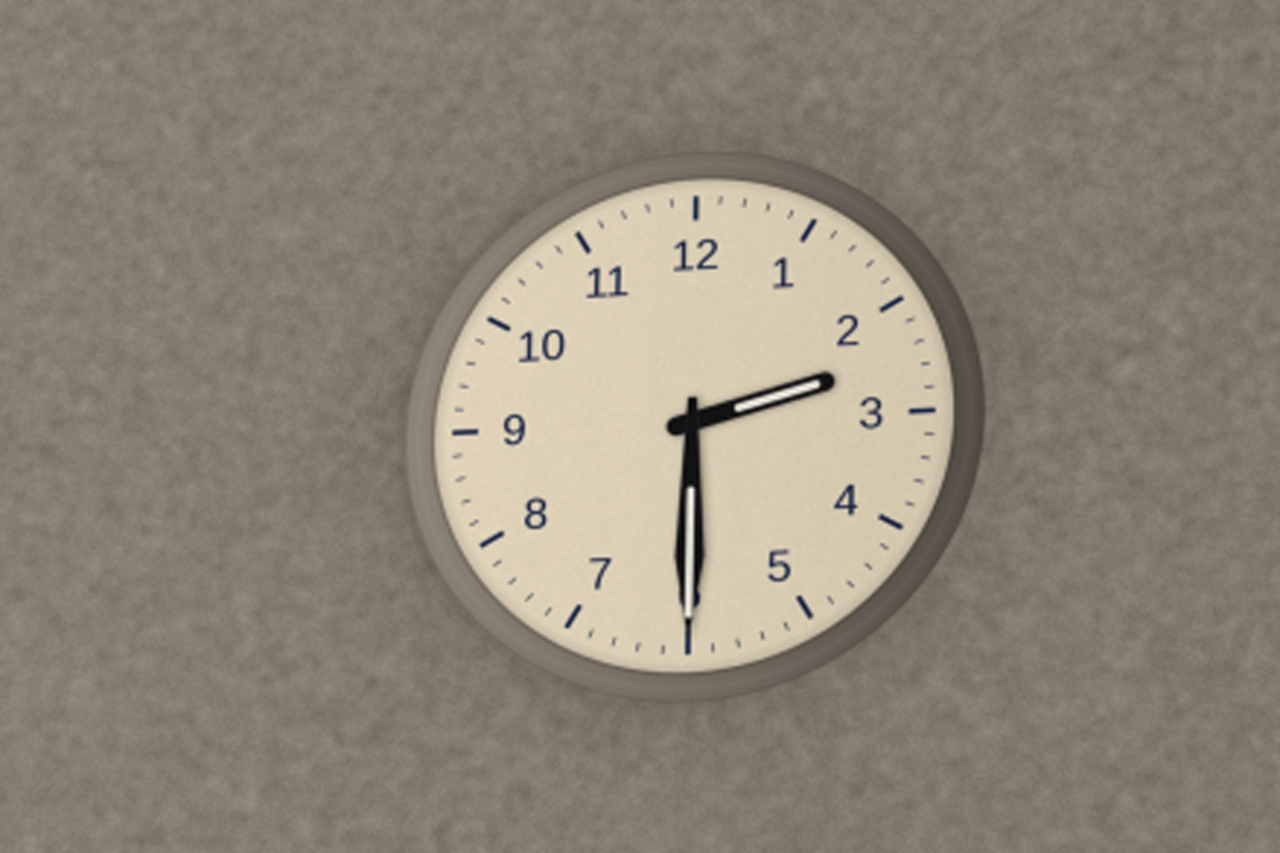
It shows 2,30
